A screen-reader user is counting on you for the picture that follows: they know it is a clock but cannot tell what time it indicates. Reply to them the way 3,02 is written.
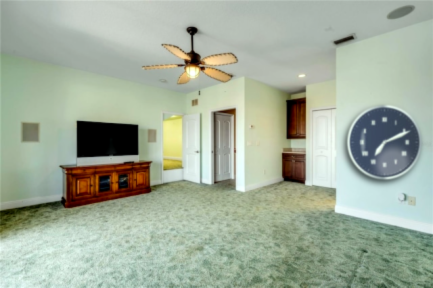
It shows 7,11
